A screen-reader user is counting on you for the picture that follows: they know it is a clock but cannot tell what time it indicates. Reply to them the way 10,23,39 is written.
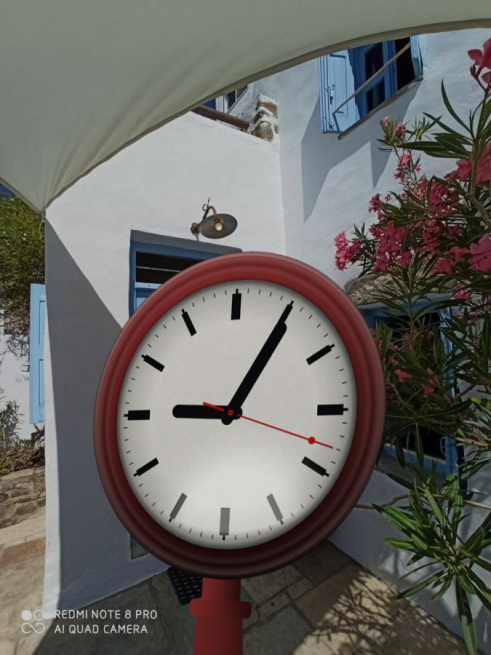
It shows 9,05,18
